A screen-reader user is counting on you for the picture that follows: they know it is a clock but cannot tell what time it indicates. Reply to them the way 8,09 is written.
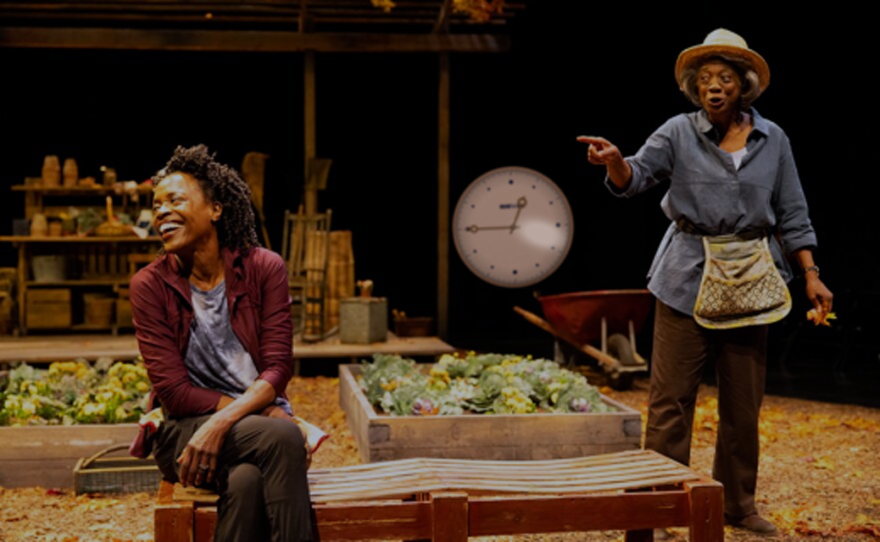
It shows 12,45
